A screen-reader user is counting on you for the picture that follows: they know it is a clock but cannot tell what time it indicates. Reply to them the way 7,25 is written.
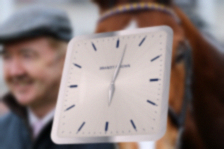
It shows 6,02
